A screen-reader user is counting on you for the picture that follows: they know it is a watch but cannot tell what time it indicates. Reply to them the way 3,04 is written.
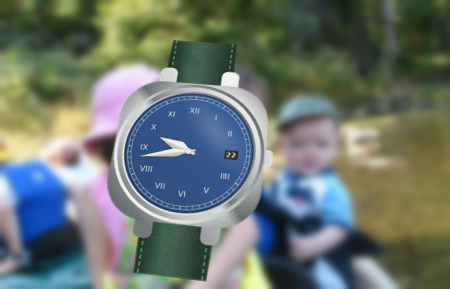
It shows 9,43
